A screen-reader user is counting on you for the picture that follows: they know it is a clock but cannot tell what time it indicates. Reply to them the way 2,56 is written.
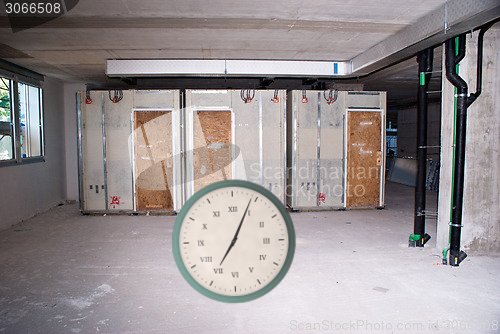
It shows 7,04
